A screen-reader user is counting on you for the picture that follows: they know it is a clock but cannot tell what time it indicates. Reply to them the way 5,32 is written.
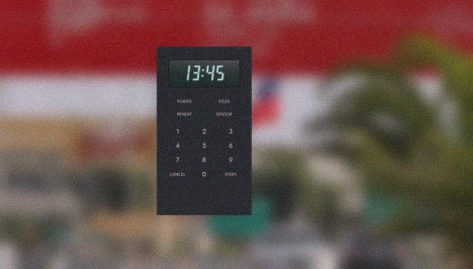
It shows 13,45
